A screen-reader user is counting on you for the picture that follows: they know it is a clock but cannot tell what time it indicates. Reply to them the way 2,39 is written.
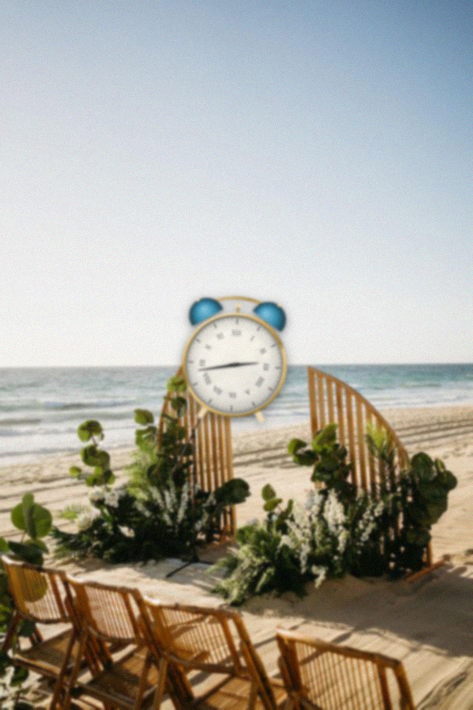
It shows 2,43
